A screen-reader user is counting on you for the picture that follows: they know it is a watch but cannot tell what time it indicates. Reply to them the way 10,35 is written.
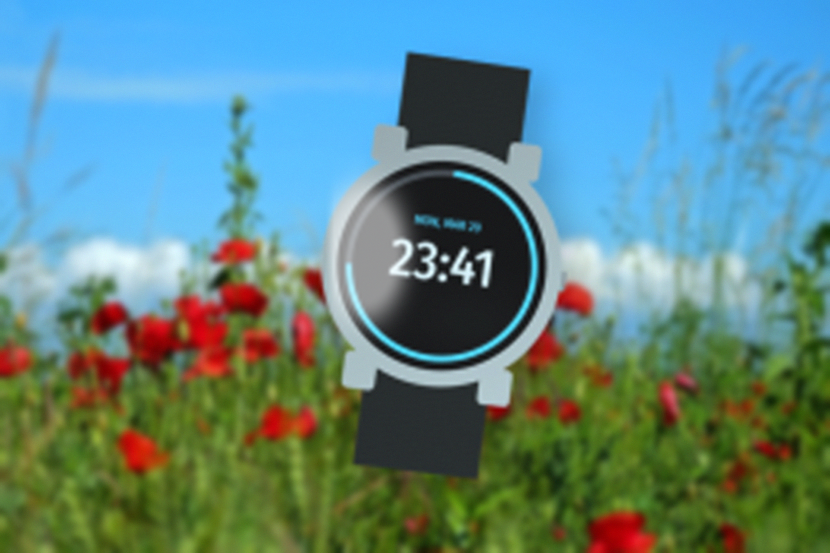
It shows 23,41
